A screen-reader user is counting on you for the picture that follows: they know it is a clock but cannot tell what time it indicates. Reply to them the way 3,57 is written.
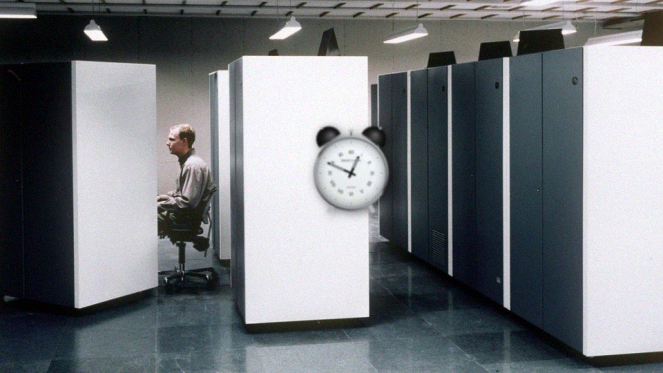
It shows 12,49
